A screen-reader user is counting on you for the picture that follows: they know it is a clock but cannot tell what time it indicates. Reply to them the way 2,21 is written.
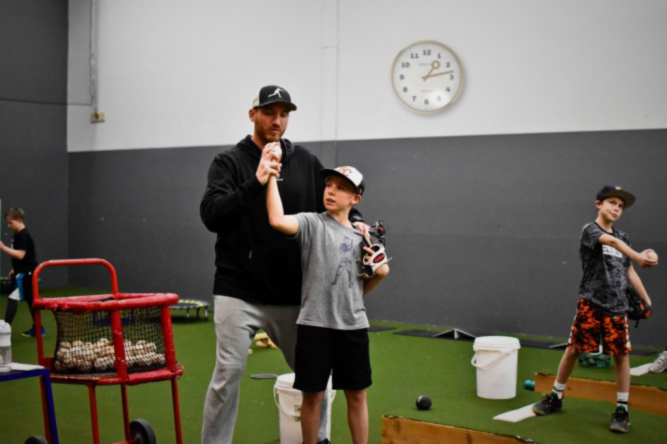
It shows 1,13
